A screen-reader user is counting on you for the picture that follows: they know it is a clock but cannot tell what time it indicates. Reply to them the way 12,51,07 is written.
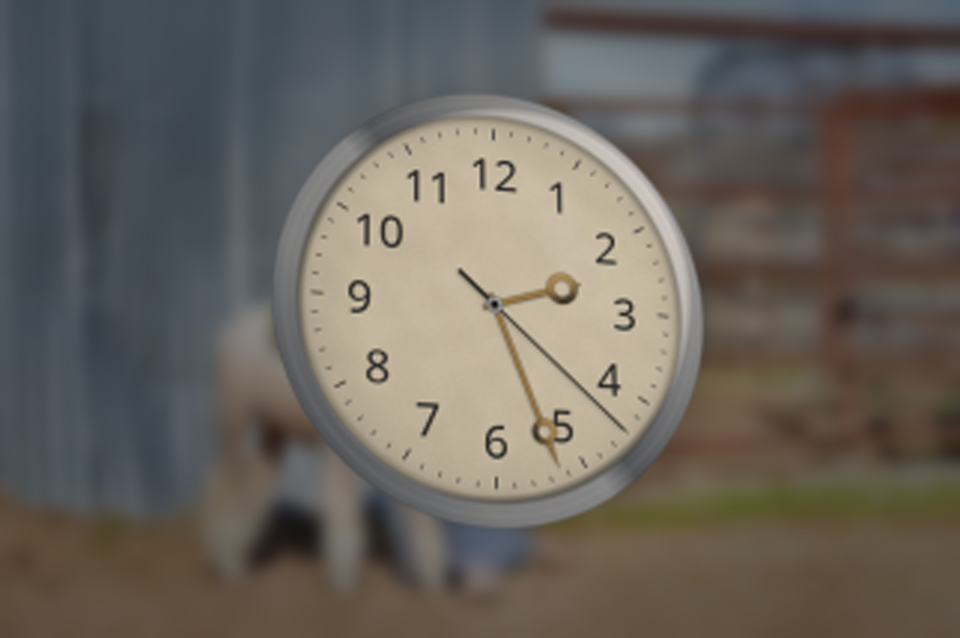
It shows 2,26,22
